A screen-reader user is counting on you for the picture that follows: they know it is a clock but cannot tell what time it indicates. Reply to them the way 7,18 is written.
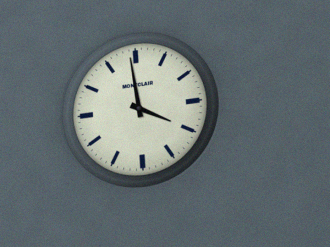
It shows 3,59
